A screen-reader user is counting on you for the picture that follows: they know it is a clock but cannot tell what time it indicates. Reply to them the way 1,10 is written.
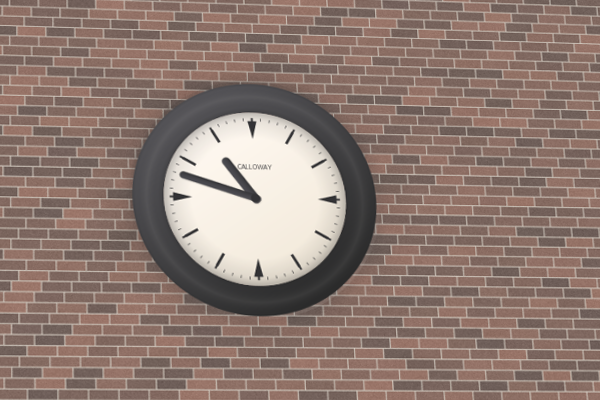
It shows 10,48
